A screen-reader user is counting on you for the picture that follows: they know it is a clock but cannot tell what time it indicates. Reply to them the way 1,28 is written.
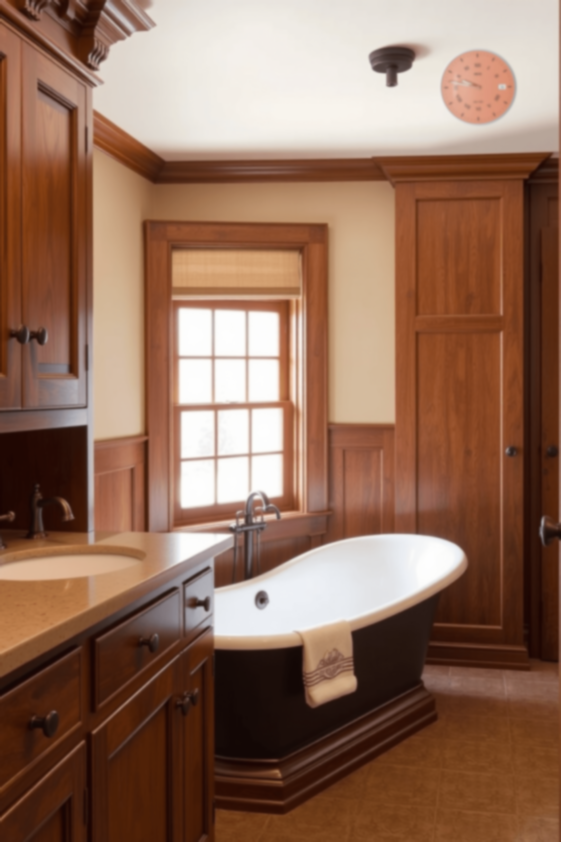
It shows 9,47
